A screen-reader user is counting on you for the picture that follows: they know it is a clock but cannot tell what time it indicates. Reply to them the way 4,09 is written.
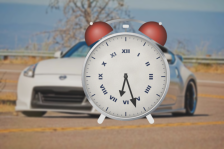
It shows 6,27
